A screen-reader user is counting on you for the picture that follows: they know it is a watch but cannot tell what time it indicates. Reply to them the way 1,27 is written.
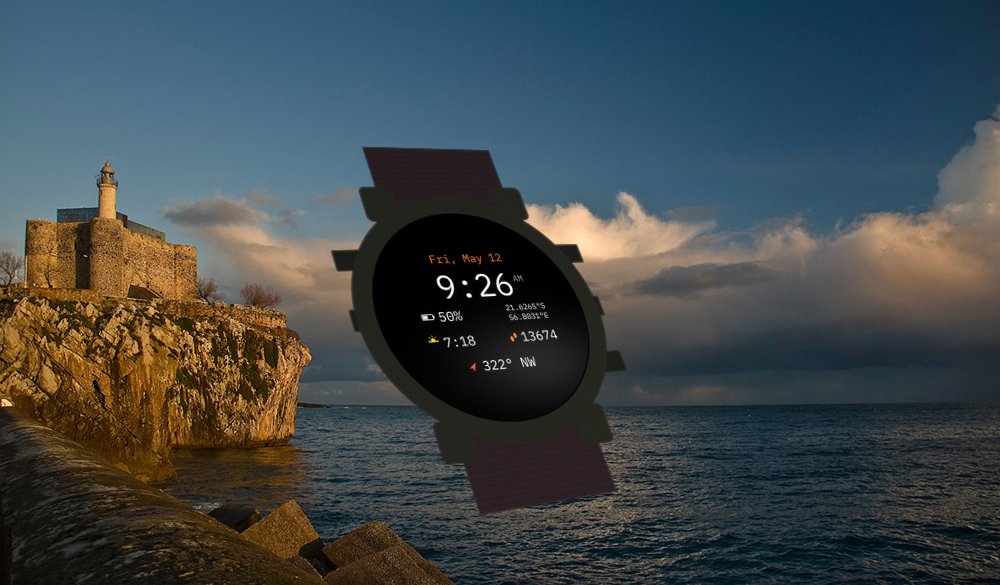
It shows 9,26
